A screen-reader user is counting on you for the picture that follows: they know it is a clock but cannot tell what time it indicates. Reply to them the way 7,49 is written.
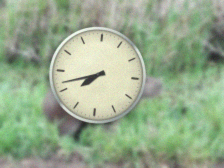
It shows 7,42
